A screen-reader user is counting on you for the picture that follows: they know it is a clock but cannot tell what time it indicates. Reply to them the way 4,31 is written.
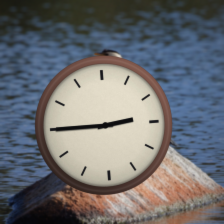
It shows 2,45
